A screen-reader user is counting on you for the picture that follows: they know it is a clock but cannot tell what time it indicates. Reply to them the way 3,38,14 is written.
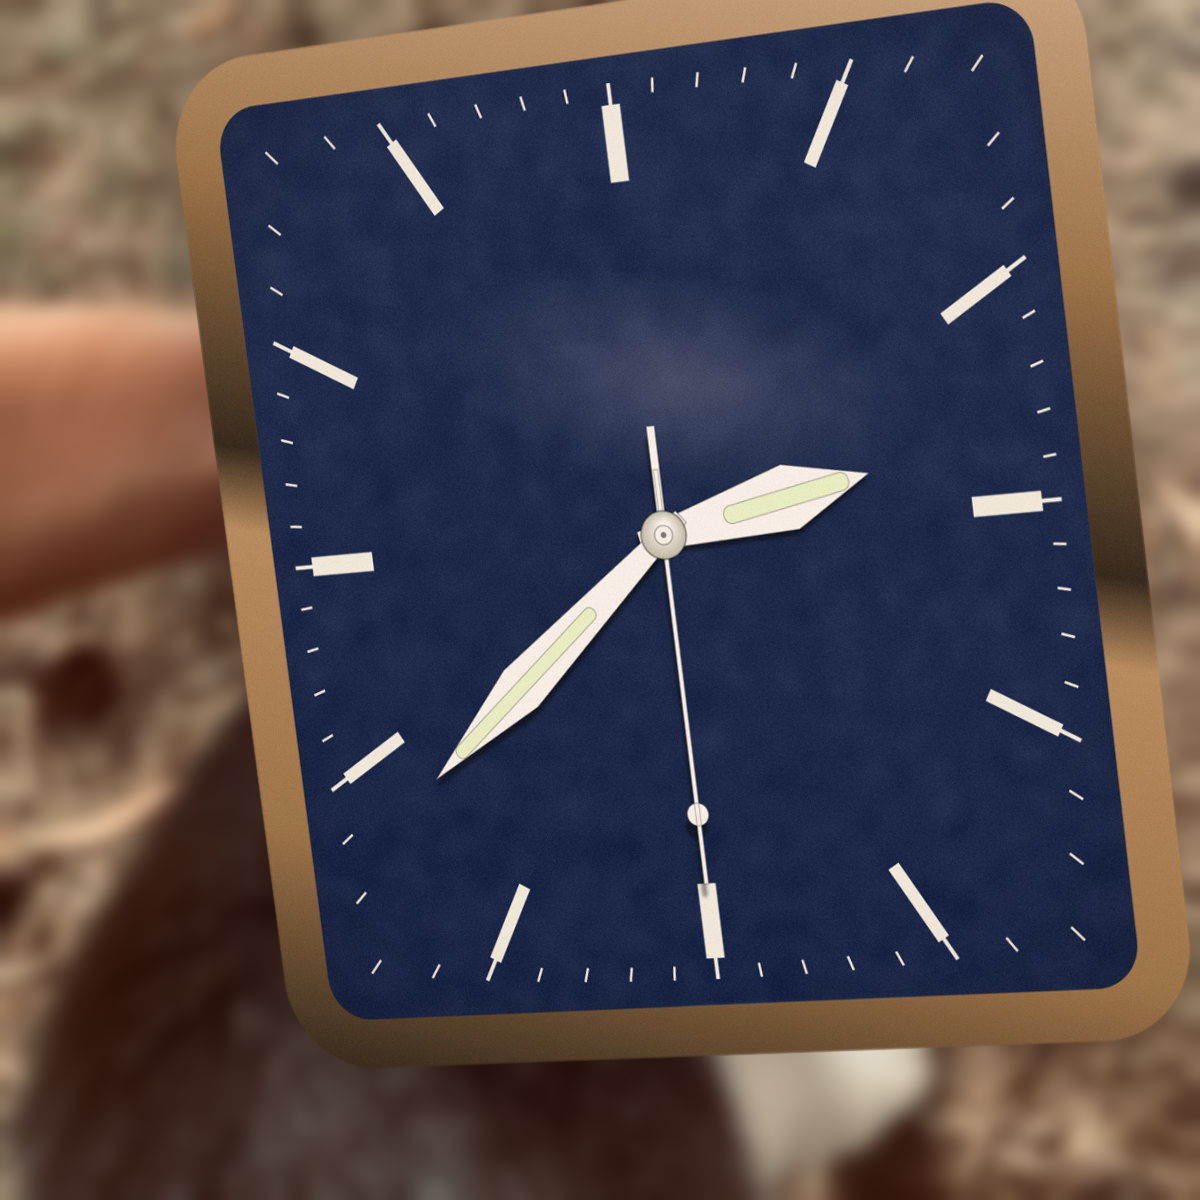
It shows 2,38,30
